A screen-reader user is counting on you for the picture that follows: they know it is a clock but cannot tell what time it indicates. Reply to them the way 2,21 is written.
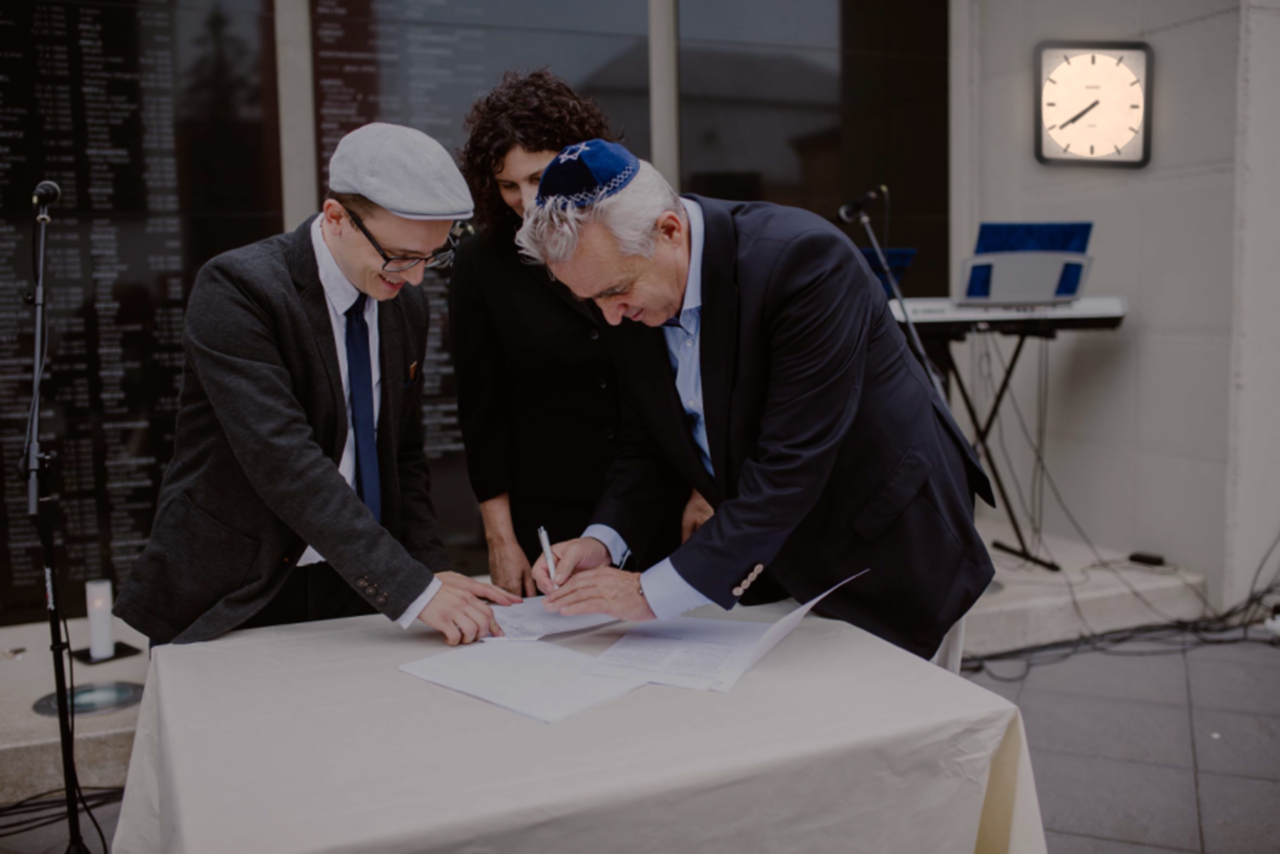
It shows 7,39
